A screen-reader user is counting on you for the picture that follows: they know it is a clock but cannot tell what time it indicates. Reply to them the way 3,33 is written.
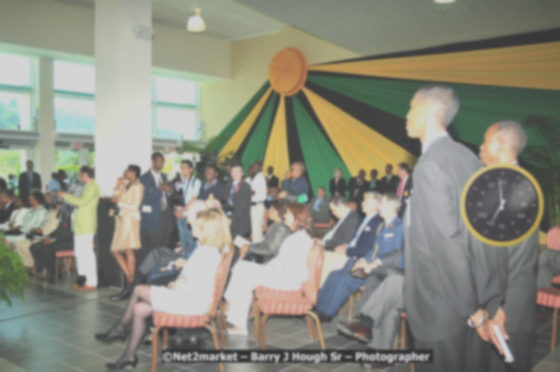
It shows 6,59
